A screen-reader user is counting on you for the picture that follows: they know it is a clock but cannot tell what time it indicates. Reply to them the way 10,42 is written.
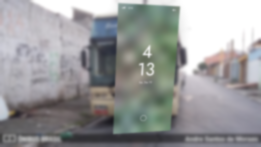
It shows 4,13
